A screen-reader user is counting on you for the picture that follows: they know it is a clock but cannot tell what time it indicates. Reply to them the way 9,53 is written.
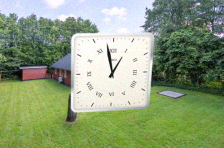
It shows 12,58
